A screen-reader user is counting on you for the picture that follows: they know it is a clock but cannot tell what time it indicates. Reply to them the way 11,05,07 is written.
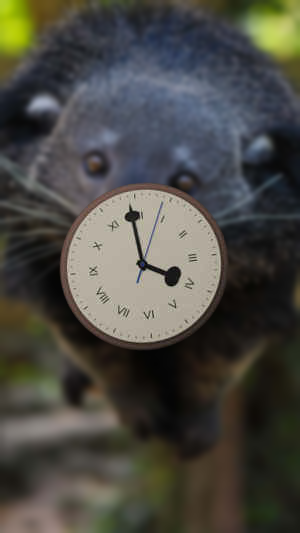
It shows 3,59,04
